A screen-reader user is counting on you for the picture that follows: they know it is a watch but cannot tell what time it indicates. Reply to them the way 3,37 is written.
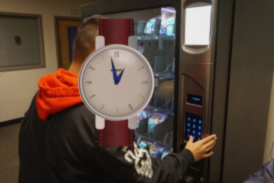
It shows 12,58
